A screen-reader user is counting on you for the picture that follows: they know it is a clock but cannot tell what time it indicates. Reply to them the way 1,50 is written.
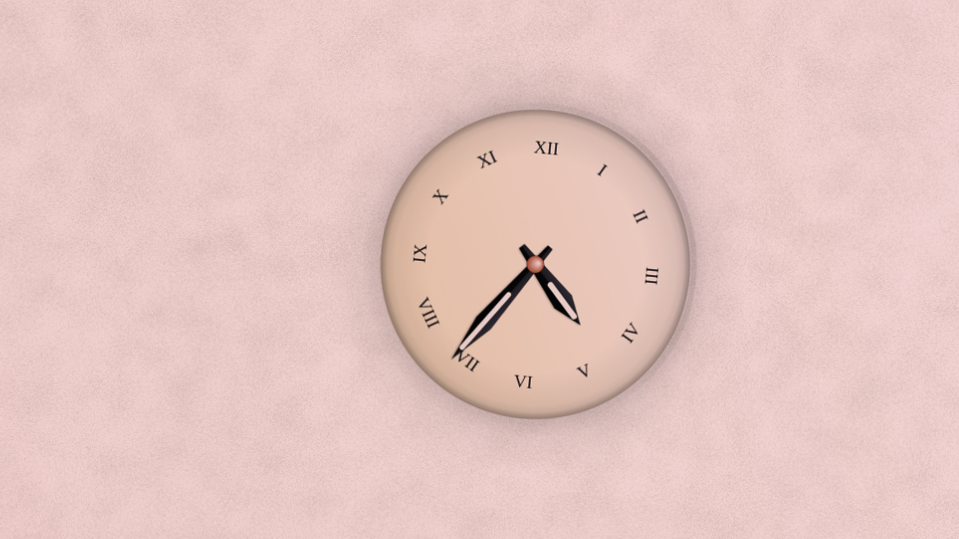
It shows 4,36
